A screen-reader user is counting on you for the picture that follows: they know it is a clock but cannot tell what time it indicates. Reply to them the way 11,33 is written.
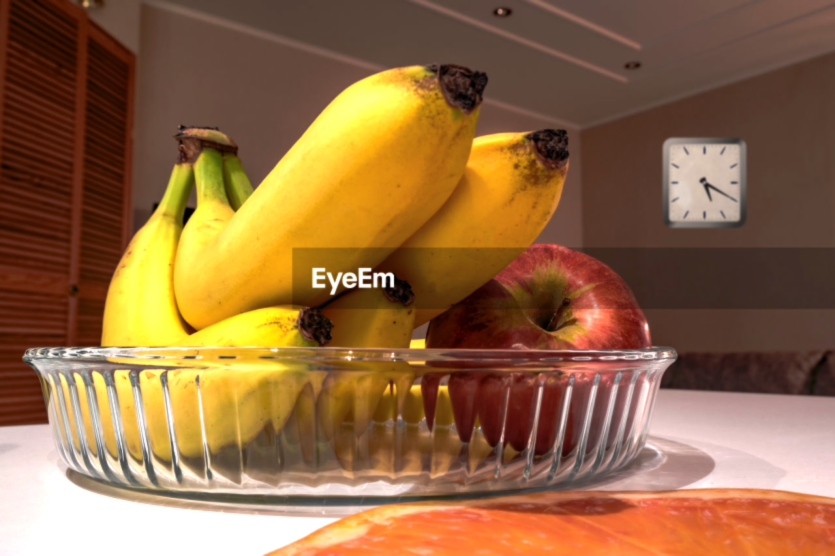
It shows 5,20
